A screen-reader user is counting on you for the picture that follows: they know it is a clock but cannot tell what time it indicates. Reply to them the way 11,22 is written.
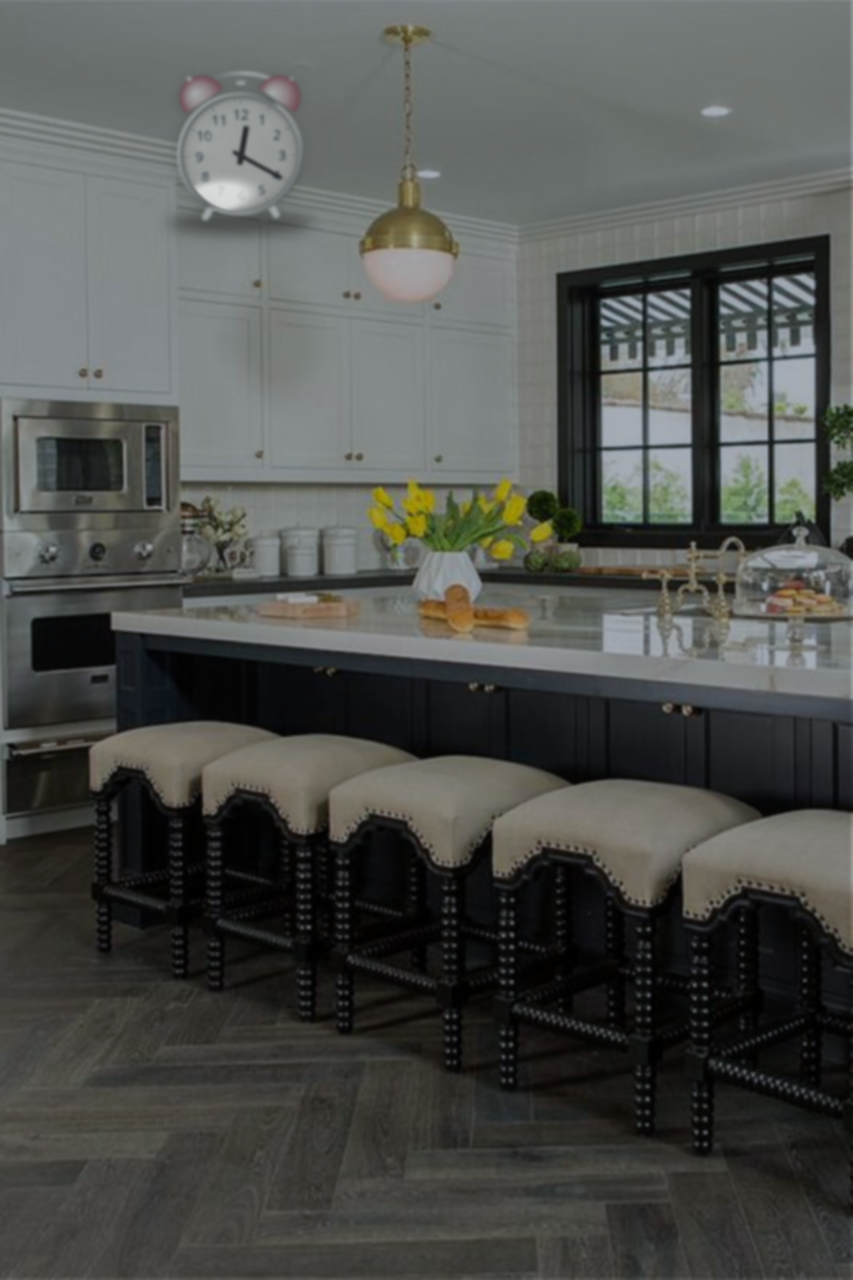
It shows 12,20
